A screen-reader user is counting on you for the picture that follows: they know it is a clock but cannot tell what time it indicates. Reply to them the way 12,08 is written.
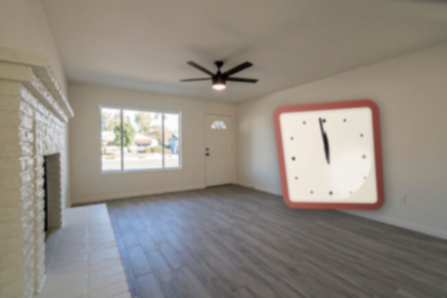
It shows 11,59
